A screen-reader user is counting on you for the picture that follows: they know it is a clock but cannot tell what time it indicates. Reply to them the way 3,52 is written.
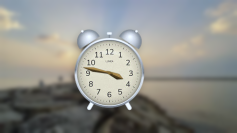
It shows 3,47
